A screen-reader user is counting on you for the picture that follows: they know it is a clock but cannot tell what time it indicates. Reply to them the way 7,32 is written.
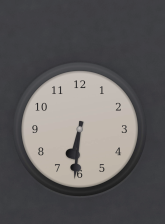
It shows 6,31
